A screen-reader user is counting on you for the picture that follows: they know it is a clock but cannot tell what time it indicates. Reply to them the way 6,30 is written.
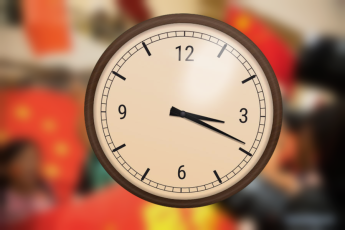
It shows 3,19
